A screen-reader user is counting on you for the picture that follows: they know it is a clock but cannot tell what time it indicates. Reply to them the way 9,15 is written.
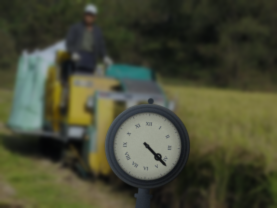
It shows 4,22
